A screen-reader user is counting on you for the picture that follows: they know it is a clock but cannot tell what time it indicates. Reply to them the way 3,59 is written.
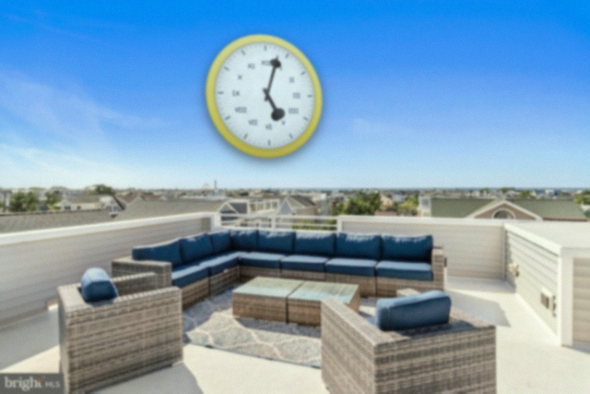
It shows 5,03
